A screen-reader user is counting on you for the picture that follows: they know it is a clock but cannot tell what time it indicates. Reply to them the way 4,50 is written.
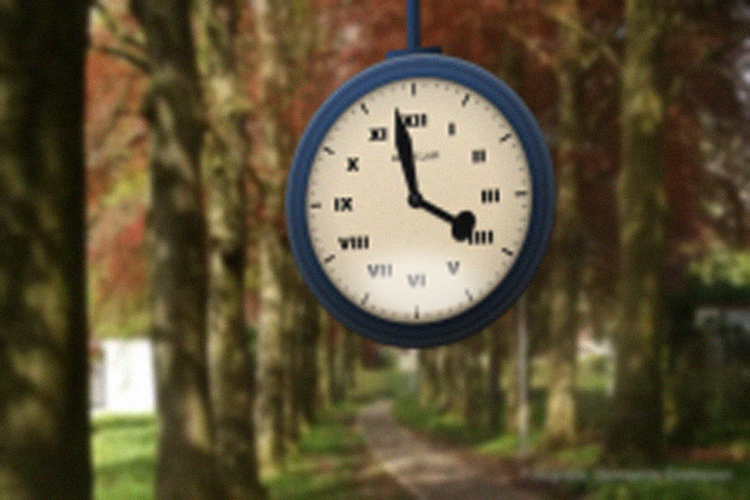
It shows 3,58
